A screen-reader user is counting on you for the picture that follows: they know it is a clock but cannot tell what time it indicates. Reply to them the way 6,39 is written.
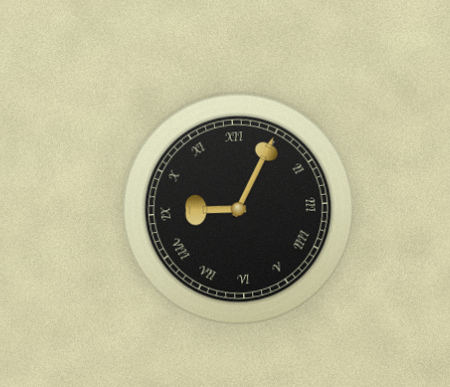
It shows 9,05
